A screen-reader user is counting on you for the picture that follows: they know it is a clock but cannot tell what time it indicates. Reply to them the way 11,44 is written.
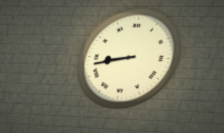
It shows 8,43
